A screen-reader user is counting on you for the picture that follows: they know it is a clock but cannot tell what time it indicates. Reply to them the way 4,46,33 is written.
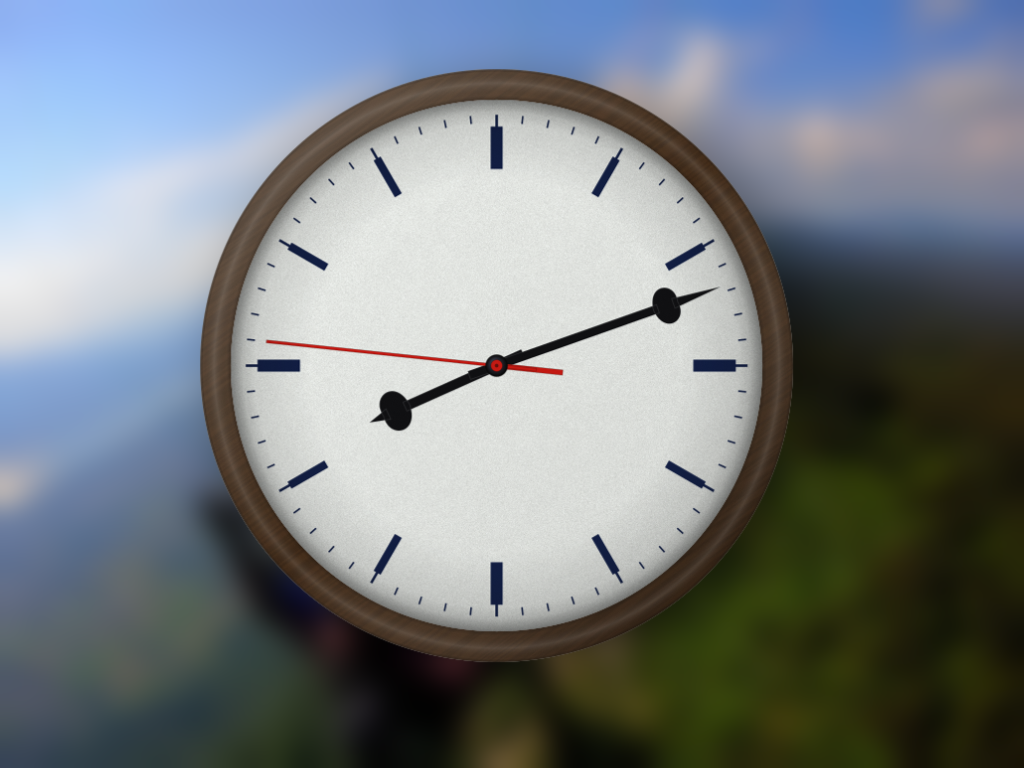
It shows 8,11,46
